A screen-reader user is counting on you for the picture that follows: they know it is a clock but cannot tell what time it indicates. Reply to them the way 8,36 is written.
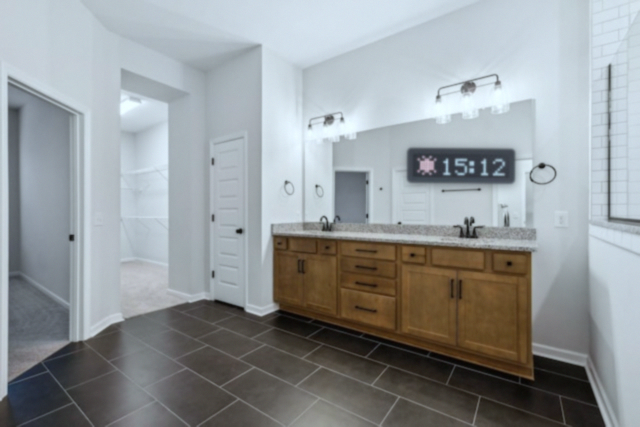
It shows 15,12
